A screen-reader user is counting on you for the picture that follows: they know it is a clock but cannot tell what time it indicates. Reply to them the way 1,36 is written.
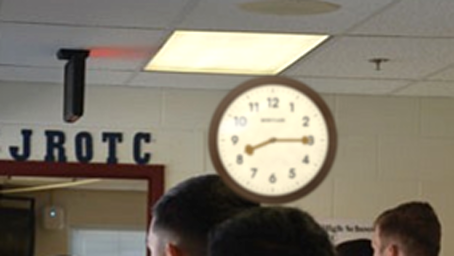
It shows 8,15
